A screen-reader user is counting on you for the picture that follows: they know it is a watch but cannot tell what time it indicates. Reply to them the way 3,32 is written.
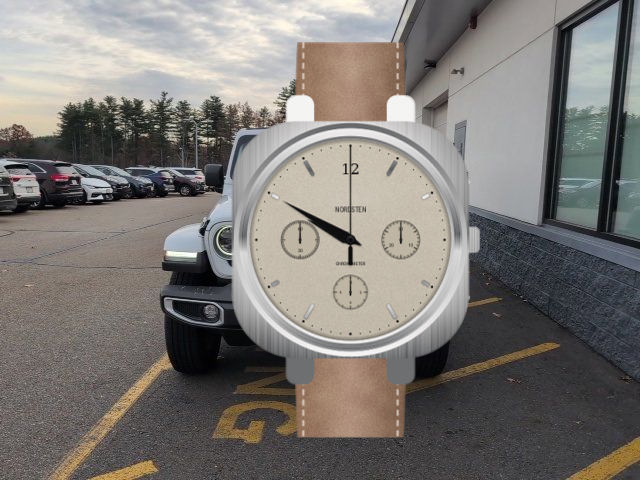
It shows 9,50
